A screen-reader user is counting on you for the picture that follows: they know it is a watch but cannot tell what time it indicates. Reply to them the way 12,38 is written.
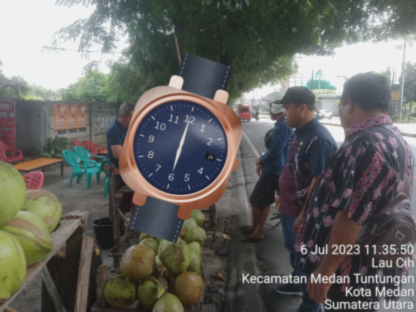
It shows 6,00
